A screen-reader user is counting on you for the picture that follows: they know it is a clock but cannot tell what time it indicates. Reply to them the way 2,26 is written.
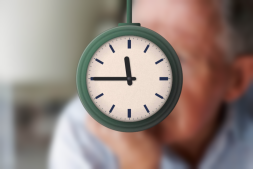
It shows 11,45
